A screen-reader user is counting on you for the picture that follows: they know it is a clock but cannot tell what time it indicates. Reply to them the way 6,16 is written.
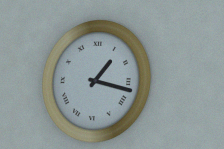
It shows 1,17
